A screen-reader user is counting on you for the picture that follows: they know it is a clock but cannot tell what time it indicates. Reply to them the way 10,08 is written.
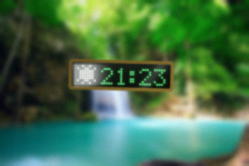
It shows 21,23
